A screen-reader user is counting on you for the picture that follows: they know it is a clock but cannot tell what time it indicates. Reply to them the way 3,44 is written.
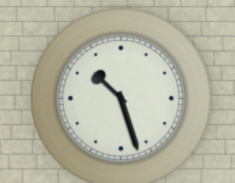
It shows 10,27
